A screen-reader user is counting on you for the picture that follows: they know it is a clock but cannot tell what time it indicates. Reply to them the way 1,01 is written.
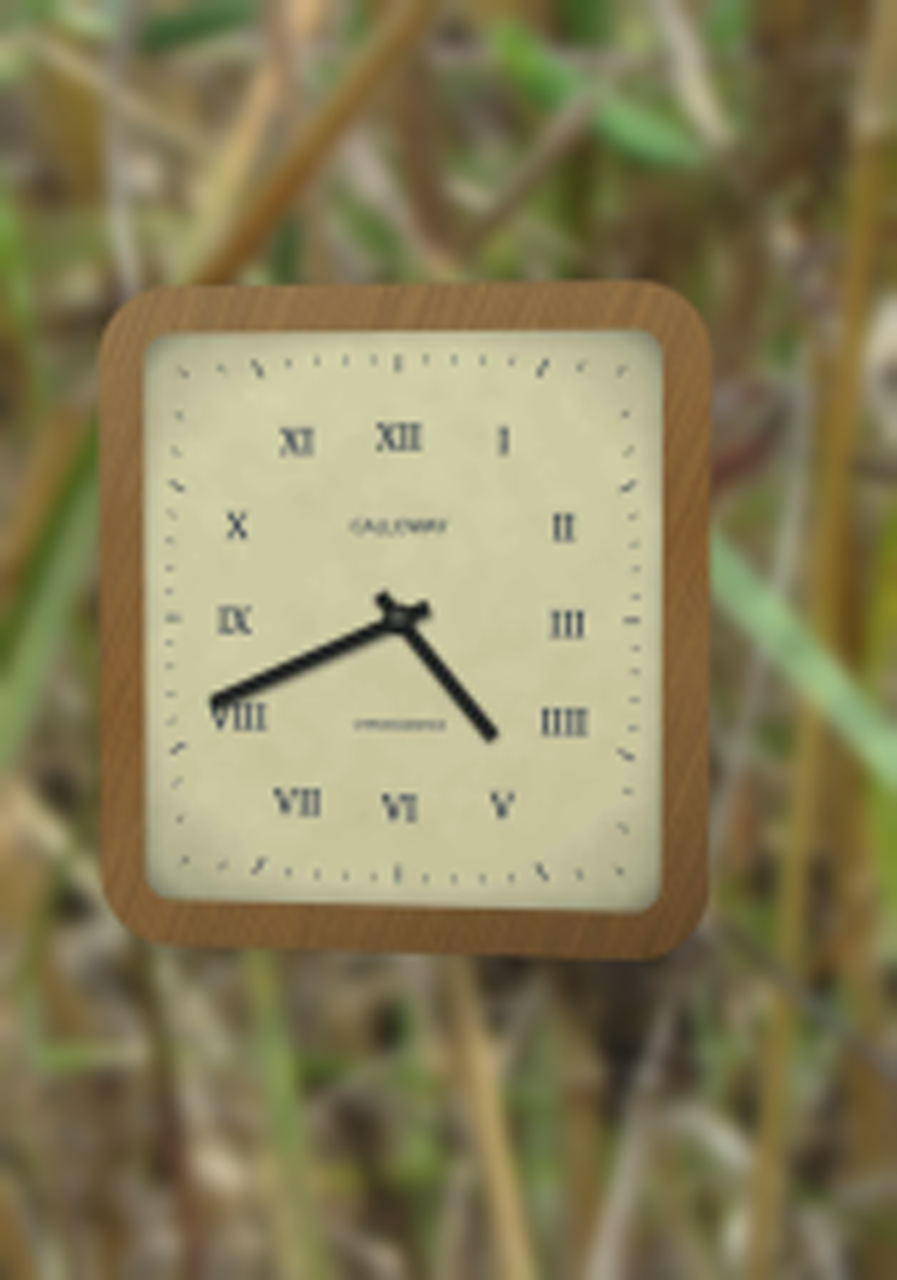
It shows 4,41
